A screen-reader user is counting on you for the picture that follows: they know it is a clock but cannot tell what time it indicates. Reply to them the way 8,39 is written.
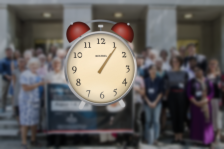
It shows 1,06
